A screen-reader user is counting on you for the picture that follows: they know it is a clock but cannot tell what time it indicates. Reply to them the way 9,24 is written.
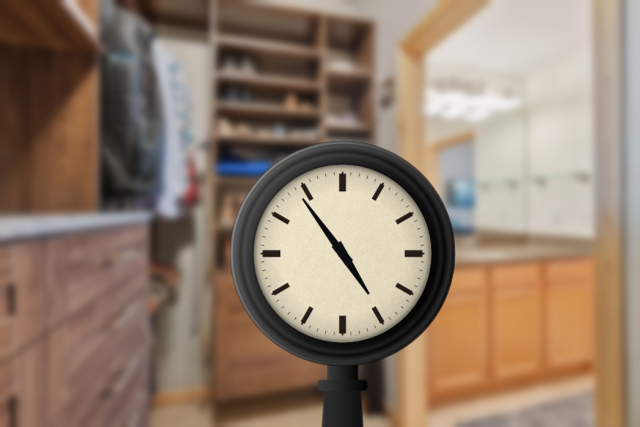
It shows 4,54
